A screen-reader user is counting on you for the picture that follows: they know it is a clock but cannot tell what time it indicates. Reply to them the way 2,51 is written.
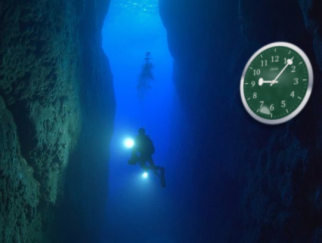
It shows 9,07
